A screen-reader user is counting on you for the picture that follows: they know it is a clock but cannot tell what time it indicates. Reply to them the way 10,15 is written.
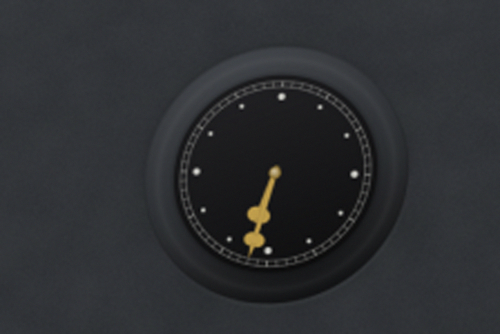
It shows 6,32
